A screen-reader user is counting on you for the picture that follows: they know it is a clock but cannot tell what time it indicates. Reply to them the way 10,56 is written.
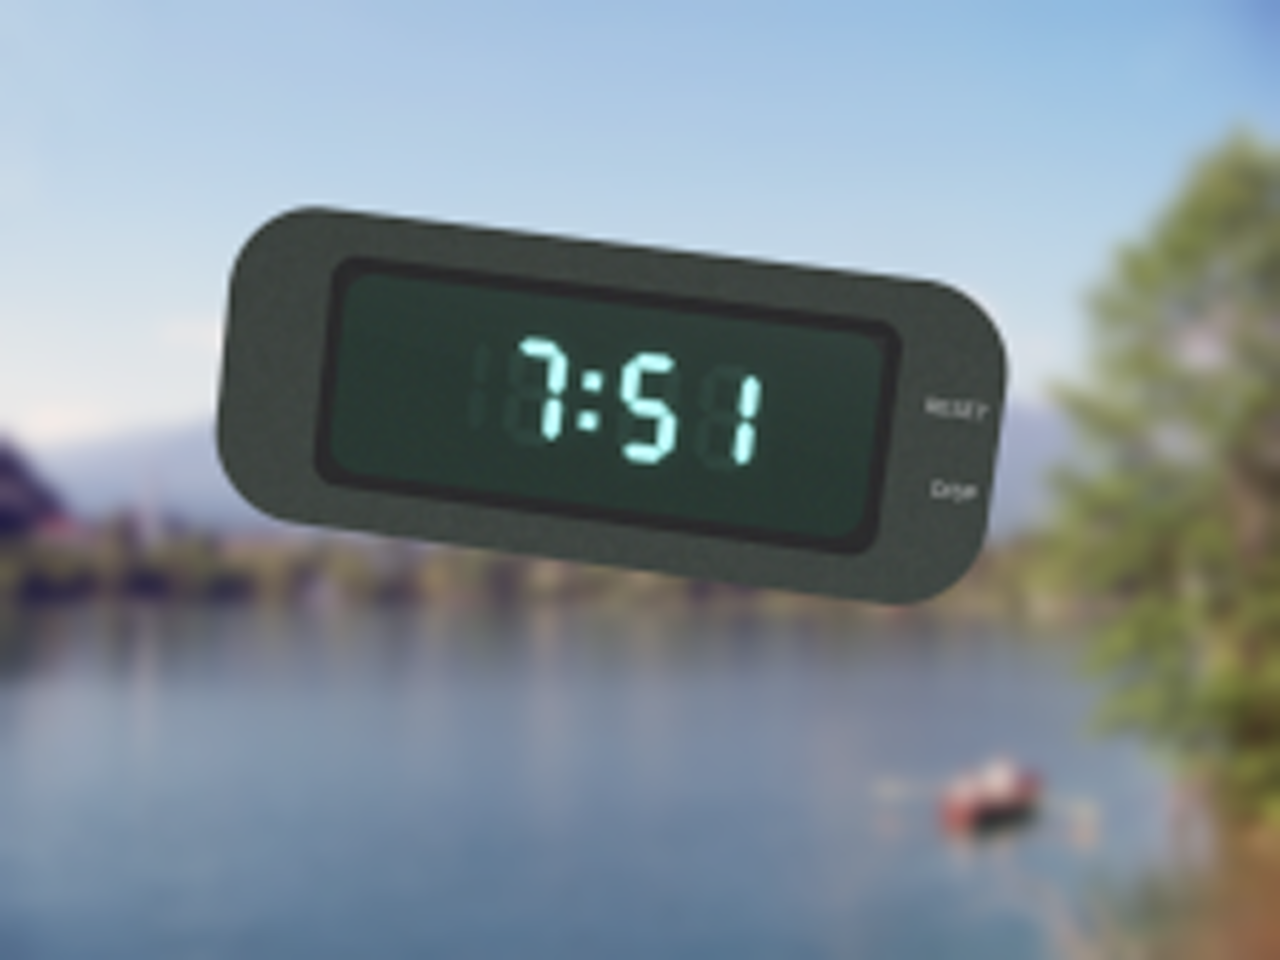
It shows 7,51
